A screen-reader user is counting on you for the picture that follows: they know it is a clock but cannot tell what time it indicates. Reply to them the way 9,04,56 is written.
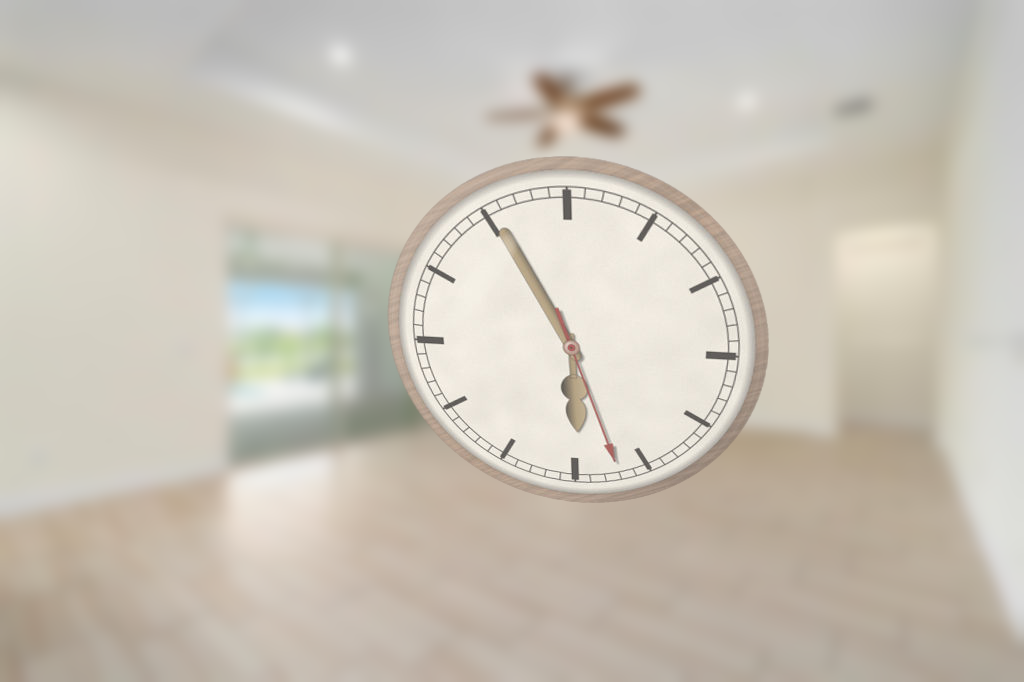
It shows 5,55,27
